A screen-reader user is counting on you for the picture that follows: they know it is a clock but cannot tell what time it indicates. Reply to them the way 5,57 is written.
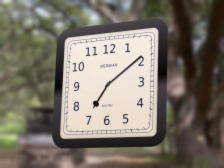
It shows 7,09
